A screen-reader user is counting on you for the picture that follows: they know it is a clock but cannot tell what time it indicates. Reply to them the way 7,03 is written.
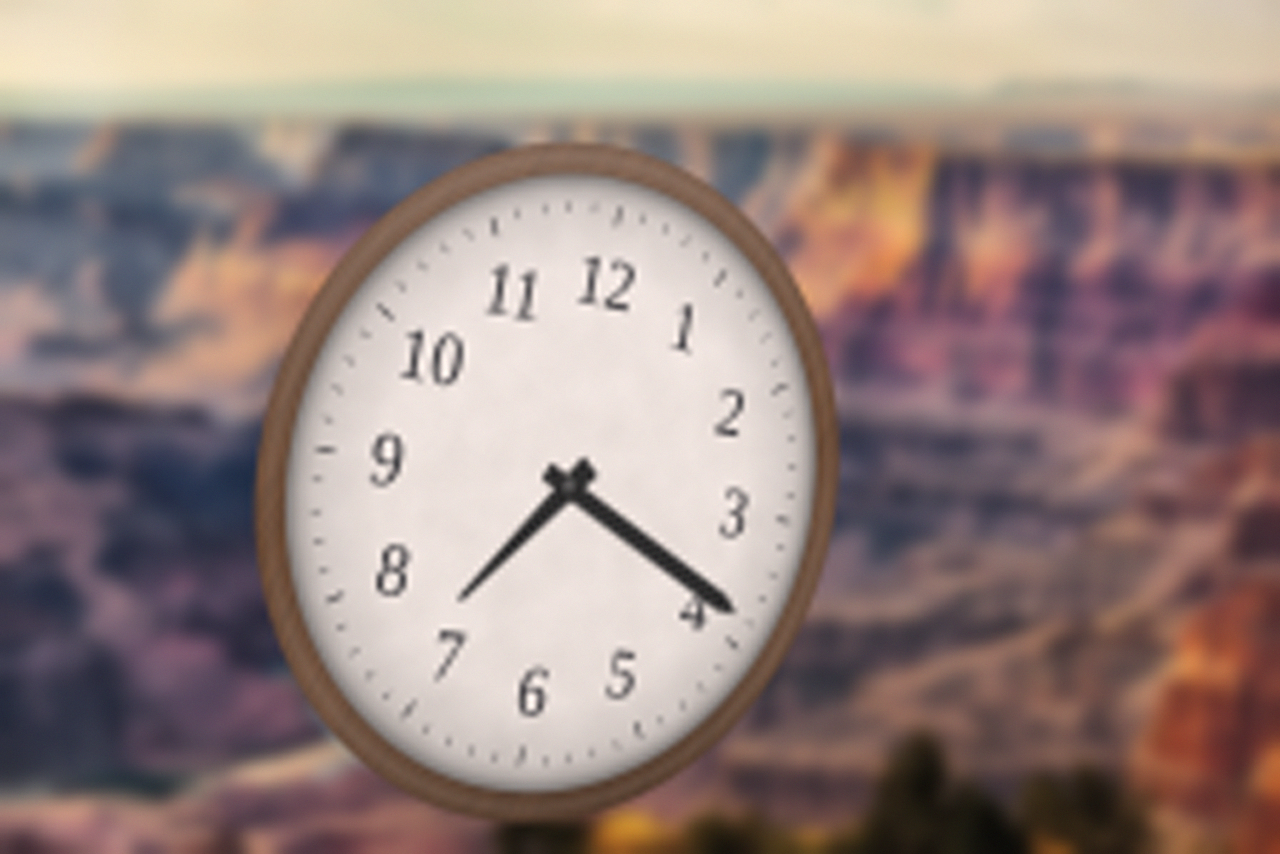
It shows 7,19
